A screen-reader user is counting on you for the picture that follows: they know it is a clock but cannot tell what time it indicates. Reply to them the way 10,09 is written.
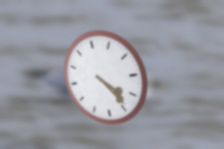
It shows 4,24
